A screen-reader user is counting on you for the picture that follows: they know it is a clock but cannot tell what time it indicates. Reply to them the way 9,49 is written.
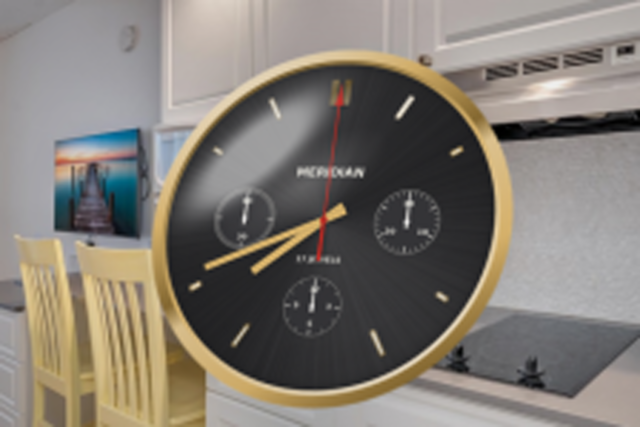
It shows 7,41
